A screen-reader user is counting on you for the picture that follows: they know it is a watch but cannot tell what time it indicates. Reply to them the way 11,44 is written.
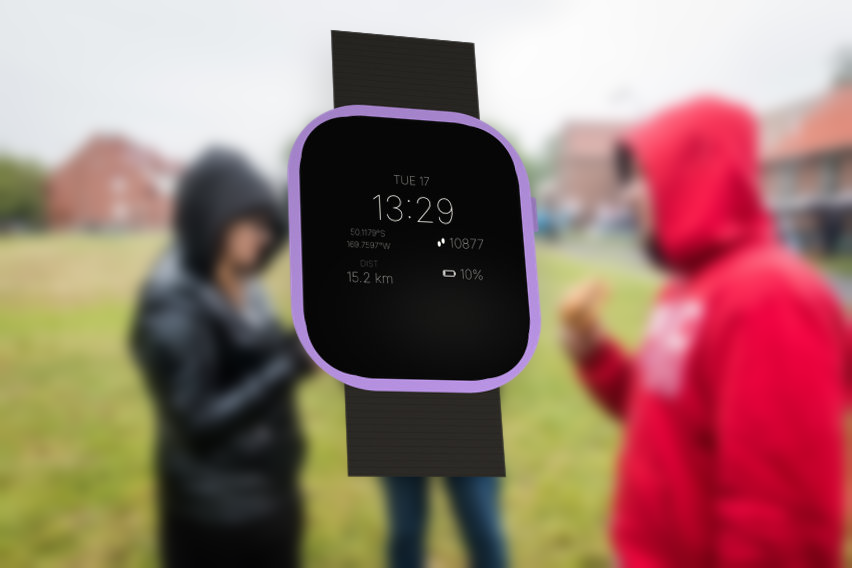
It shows 13,29
